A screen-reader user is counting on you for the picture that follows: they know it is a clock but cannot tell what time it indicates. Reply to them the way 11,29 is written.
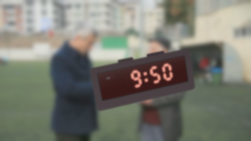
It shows 9,50
